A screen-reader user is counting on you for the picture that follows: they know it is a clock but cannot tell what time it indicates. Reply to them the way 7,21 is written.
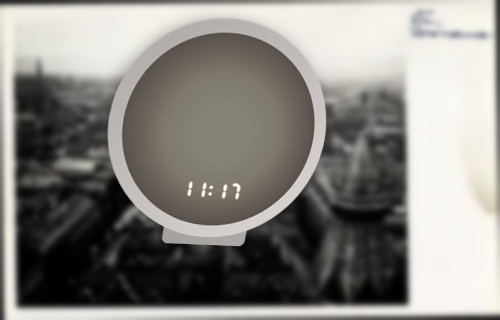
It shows 11,17
